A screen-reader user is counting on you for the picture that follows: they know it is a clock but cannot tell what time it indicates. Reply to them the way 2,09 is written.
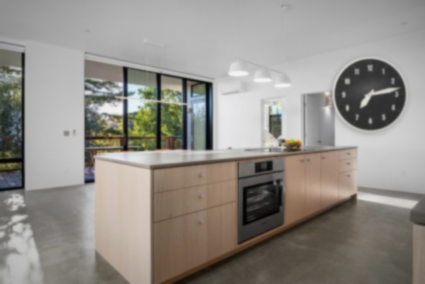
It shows 7,13
